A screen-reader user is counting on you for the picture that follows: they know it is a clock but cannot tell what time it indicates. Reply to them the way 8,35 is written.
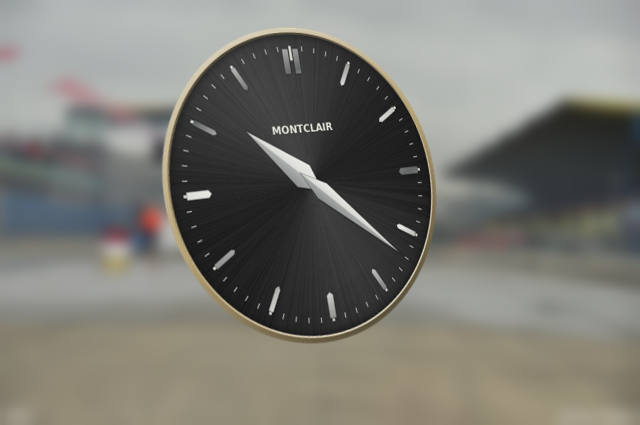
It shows 10,22
